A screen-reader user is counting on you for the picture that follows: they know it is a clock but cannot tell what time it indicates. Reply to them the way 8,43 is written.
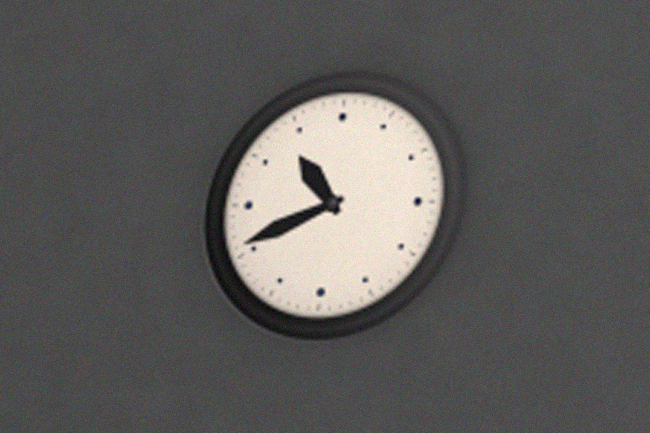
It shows 10,41
